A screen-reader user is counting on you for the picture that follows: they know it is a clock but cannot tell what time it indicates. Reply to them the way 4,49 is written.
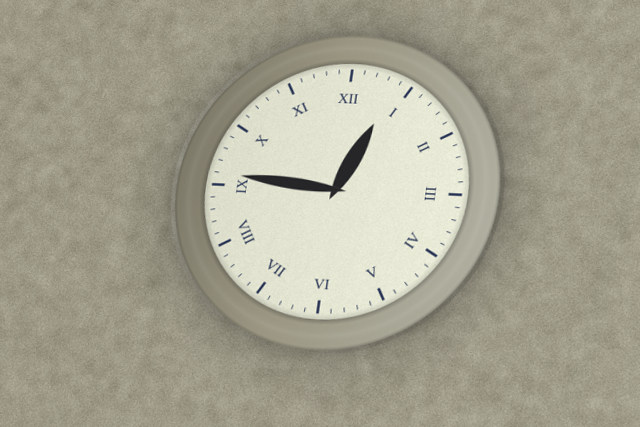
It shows 12,46
